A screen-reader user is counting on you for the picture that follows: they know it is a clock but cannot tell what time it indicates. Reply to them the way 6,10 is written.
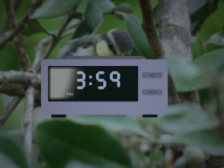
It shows 3,59
